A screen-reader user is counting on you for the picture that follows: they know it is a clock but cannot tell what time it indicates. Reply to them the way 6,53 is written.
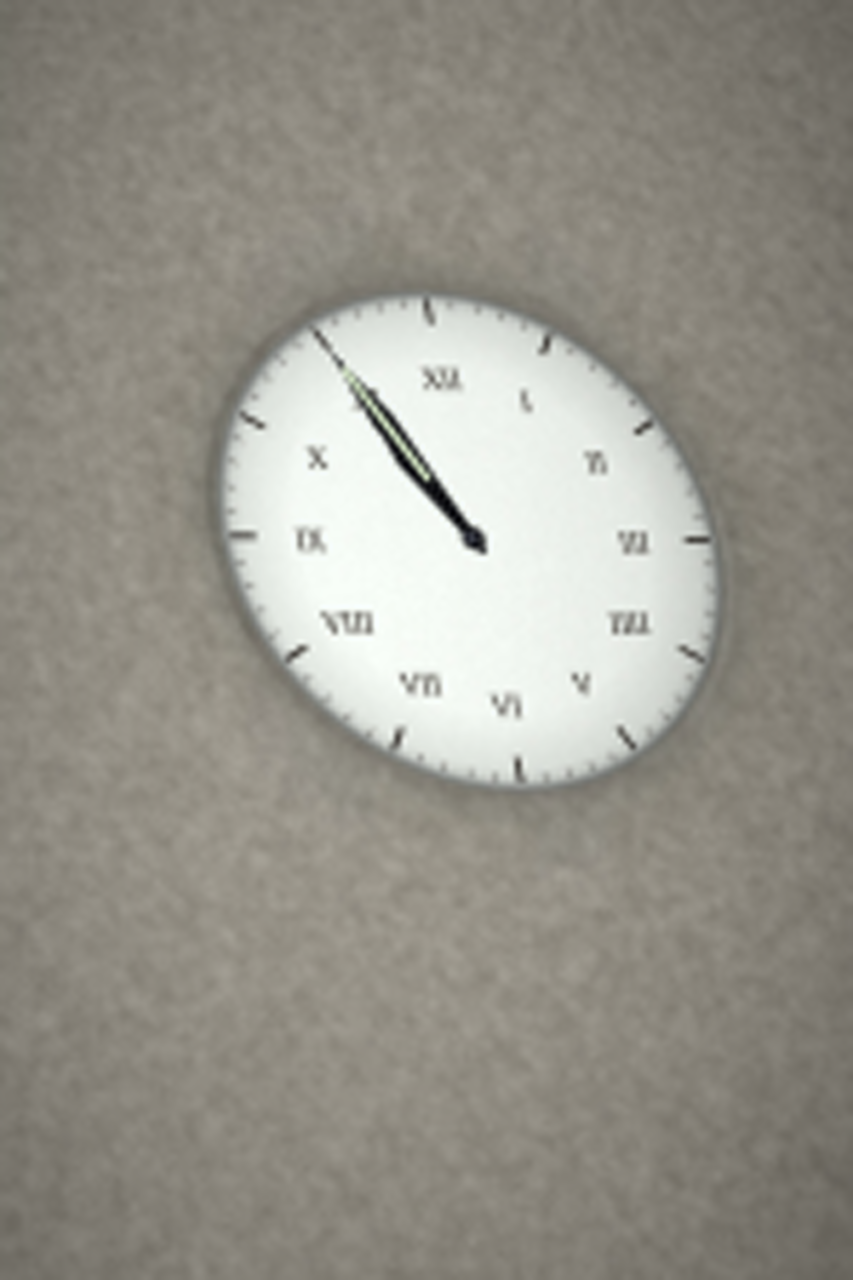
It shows 10,55
